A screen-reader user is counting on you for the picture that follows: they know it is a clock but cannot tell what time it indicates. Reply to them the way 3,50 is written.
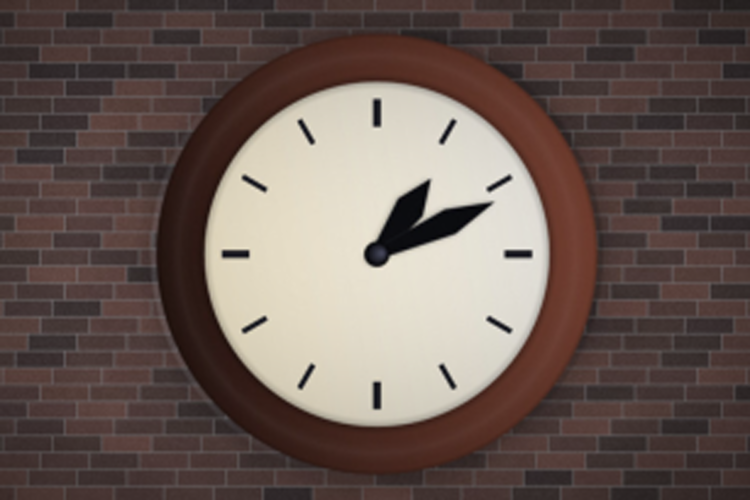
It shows 1,11
